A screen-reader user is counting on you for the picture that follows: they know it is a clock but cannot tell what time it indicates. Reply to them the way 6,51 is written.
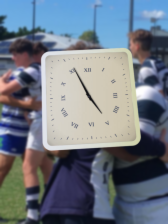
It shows 4,56
